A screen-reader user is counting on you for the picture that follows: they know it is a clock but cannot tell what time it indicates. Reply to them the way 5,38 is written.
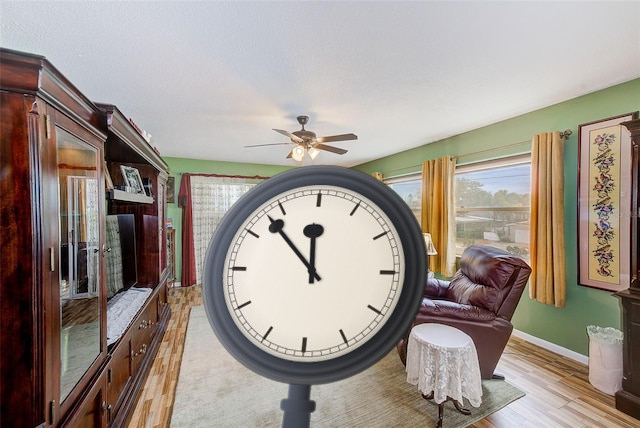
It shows 11,53
